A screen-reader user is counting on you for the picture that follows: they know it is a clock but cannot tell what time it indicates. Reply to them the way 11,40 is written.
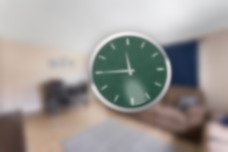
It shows 11,45
